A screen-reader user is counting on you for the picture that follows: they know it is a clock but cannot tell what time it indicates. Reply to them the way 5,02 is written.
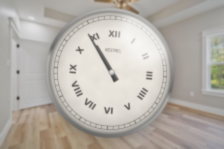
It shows 10,54
